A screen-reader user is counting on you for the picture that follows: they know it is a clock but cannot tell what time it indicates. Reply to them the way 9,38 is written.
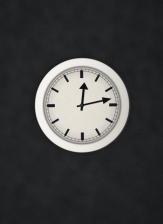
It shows 12,13
